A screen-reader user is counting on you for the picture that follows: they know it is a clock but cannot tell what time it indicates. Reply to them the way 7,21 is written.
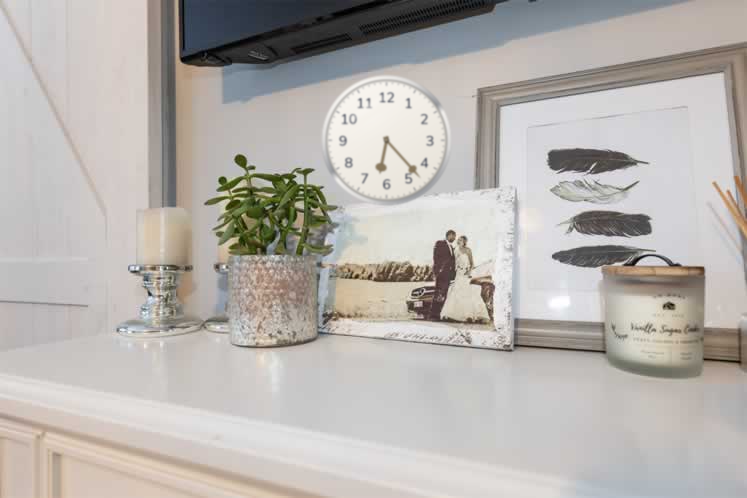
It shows 6,23
